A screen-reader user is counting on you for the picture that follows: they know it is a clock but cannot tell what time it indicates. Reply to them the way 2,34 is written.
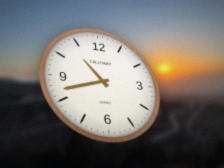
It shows 10,42
